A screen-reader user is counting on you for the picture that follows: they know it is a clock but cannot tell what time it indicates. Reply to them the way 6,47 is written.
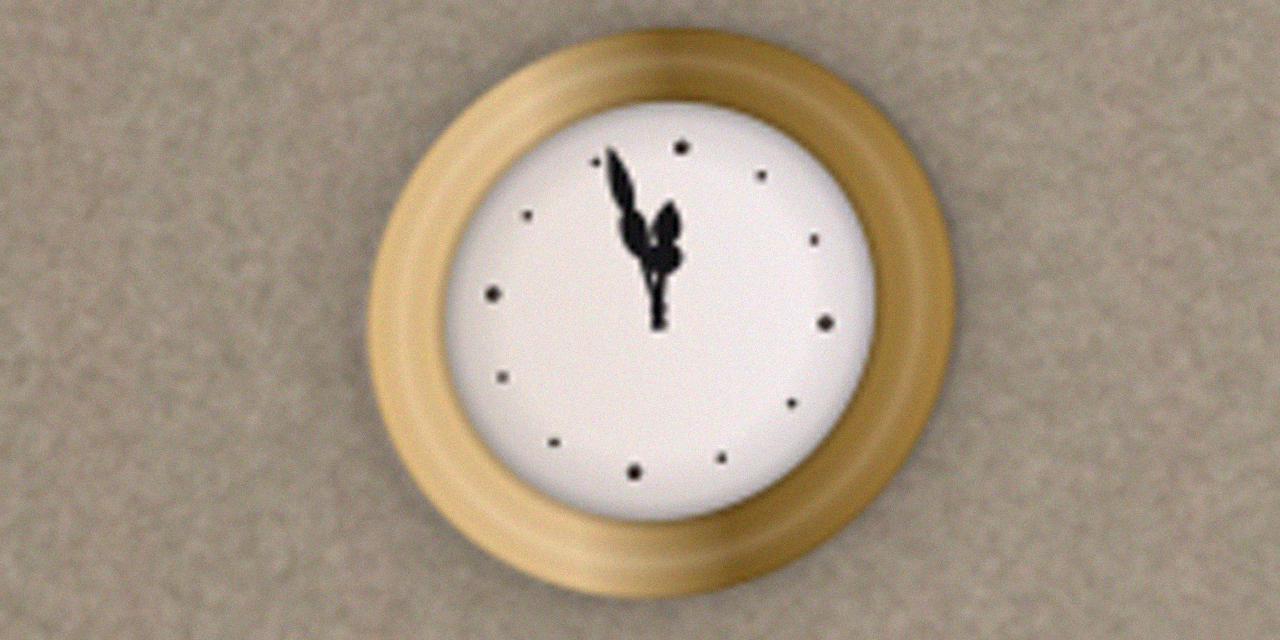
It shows 11,56
